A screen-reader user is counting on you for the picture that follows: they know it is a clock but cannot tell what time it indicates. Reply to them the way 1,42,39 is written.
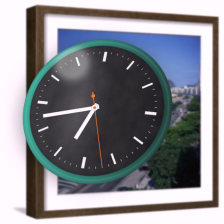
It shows 6,42,27
